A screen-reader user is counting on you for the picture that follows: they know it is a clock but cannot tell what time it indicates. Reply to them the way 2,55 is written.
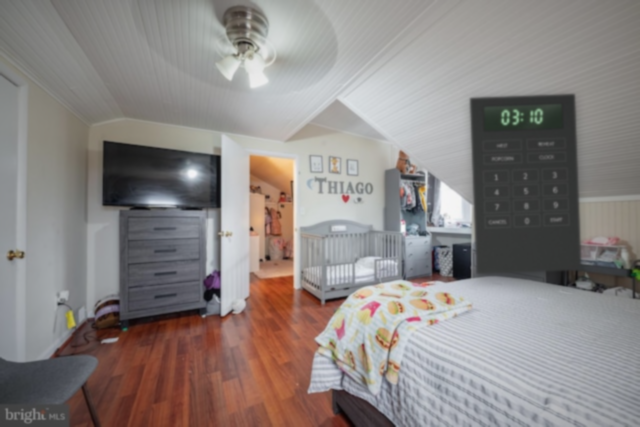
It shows 3,10
